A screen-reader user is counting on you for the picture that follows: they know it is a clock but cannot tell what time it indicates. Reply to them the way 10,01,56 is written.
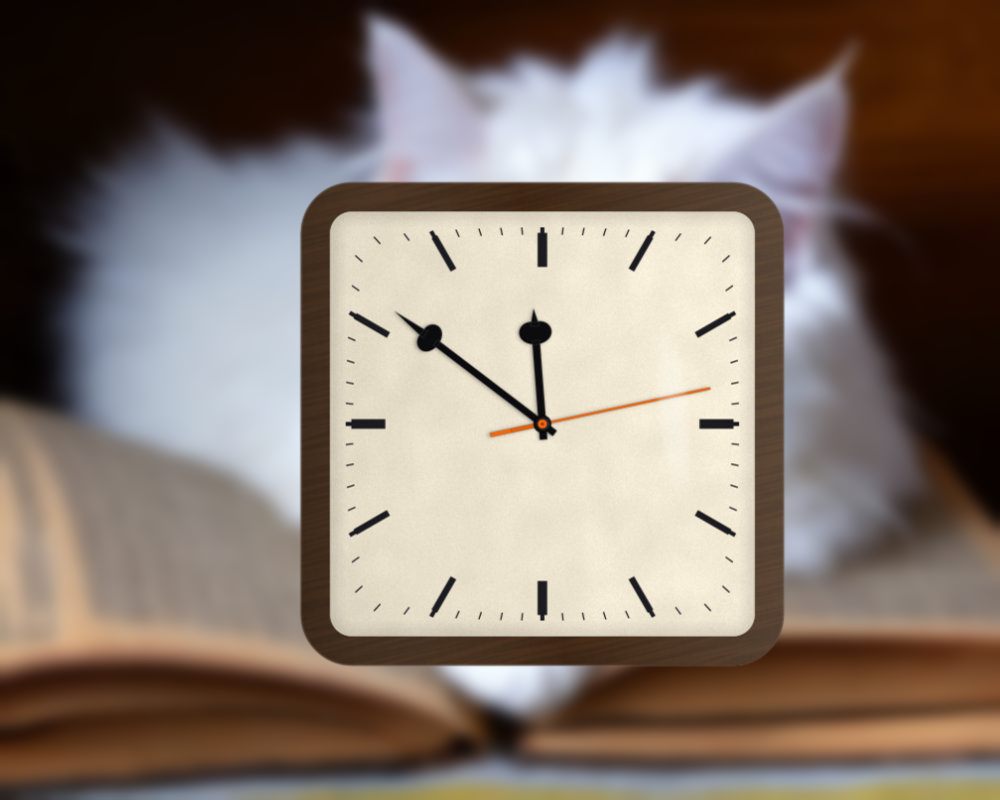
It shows 11,51,13
